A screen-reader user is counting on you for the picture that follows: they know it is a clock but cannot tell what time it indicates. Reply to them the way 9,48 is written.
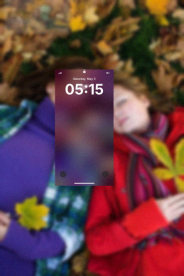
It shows 5,15
